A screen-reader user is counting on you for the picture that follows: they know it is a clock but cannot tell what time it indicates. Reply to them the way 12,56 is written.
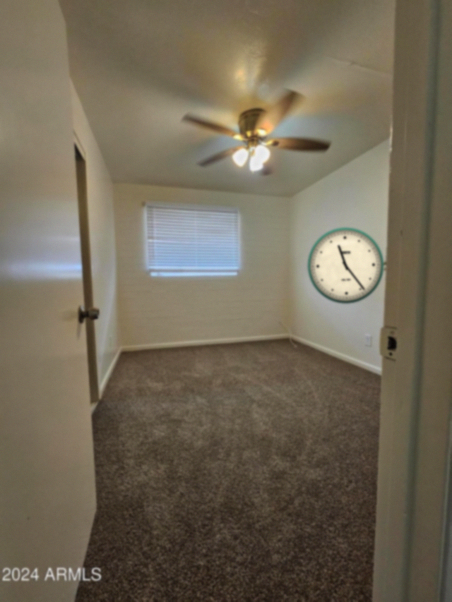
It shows 11,24
